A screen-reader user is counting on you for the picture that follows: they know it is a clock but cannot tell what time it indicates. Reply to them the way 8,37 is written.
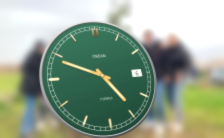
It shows 4,49
